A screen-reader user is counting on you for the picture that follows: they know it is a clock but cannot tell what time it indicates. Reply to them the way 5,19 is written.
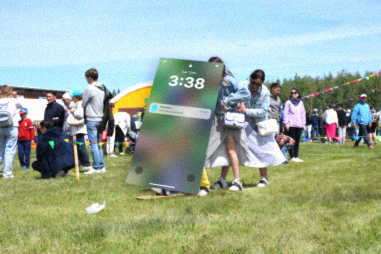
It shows 3,38
